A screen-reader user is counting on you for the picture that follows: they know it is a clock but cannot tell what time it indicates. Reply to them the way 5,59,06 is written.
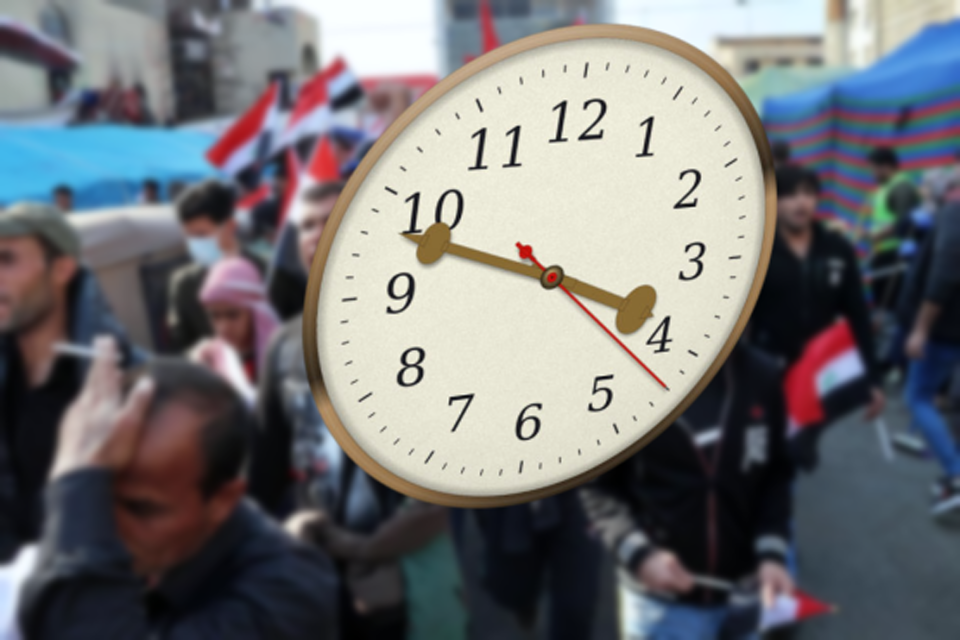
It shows 3,48,22
